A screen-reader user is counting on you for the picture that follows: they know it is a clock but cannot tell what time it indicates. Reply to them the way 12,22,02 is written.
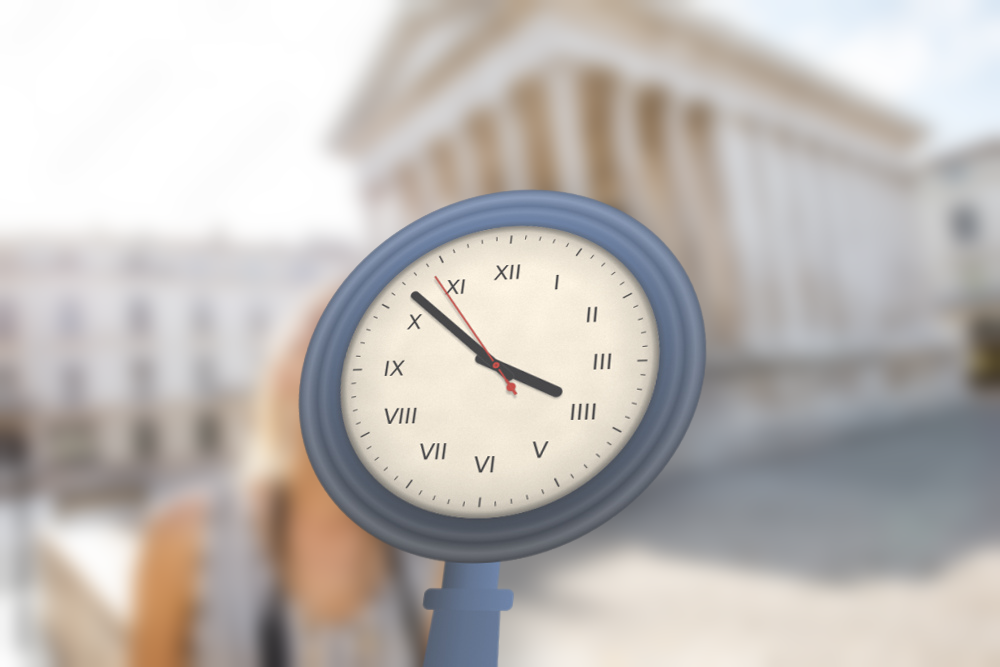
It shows 3,51,54
